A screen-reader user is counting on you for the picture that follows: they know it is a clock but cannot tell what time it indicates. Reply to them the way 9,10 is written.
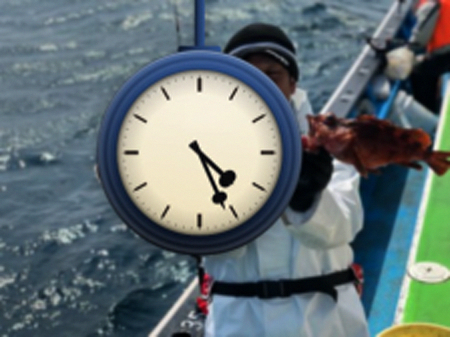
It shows 4,26
